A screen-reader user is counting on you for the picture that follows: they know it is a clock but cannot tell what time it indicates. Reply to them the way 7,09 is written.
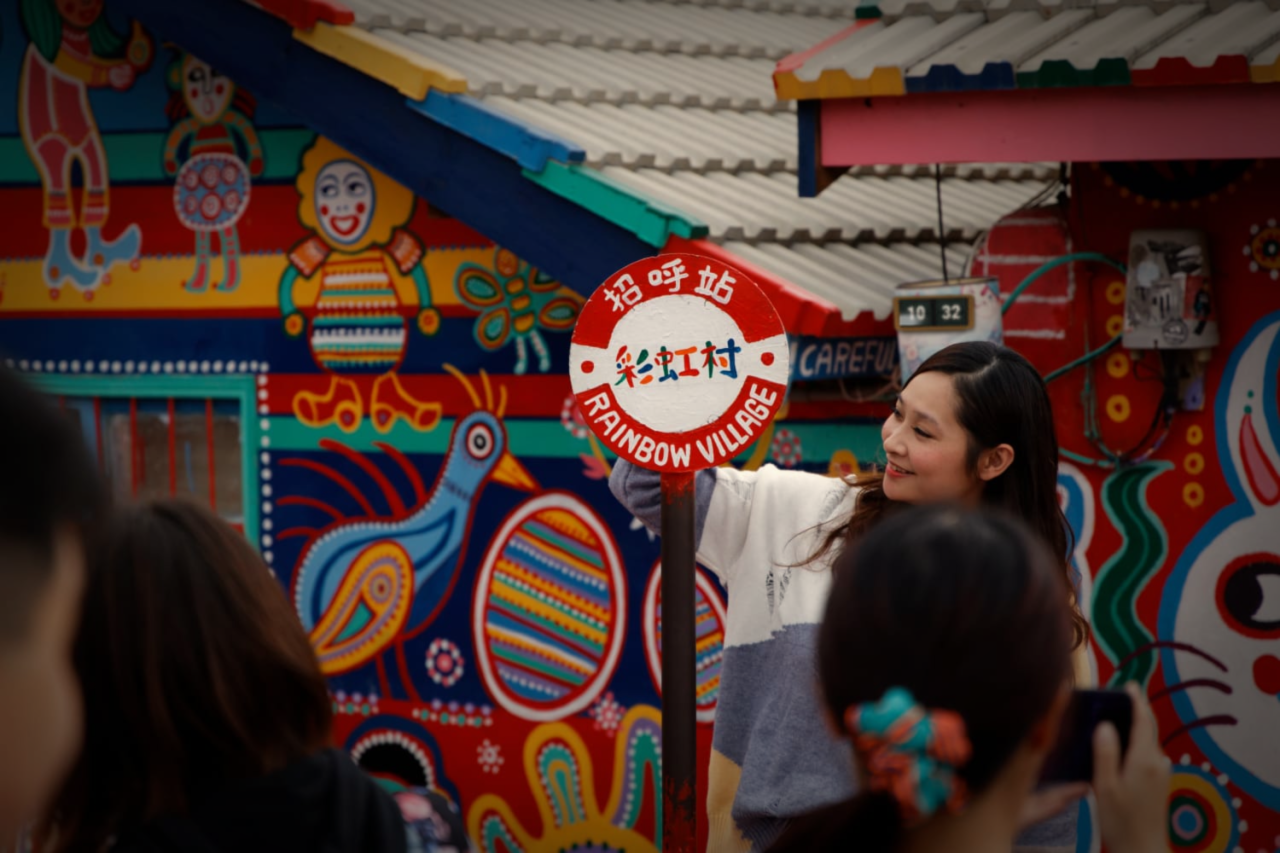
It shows 10,32
